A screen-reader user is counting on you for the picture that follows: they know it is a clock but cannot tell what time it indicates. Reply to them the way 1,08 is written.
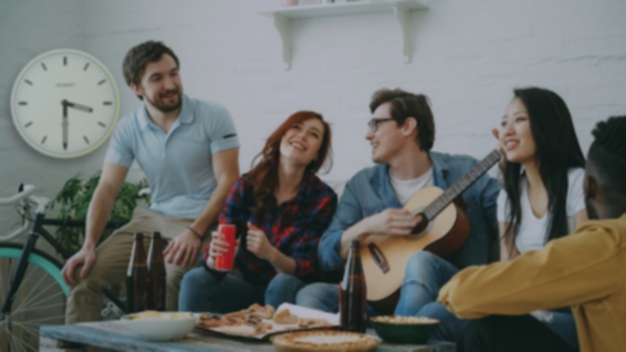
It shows 3,30
